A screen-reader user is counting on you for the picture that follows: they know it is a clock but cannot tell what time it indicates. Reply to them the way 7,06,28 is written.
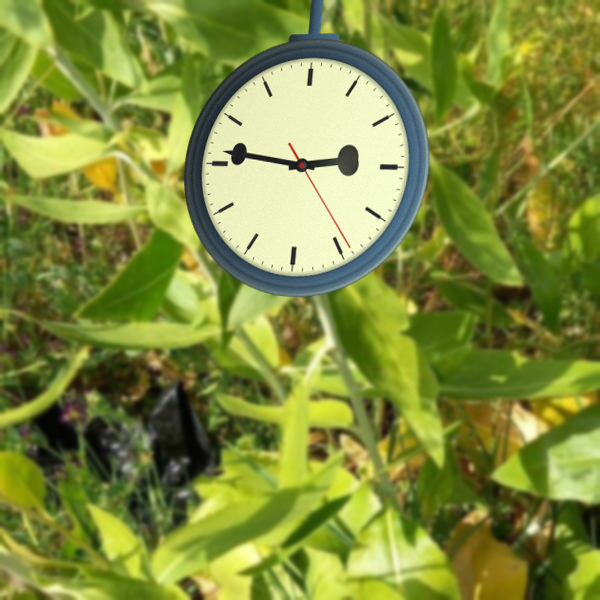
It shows 2,46,24
